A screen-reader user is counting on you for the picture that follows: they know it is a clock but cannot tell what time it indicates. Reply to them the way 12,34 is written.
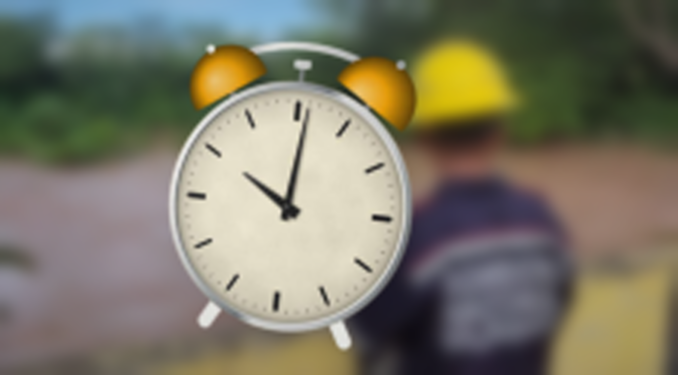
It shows 10,01
